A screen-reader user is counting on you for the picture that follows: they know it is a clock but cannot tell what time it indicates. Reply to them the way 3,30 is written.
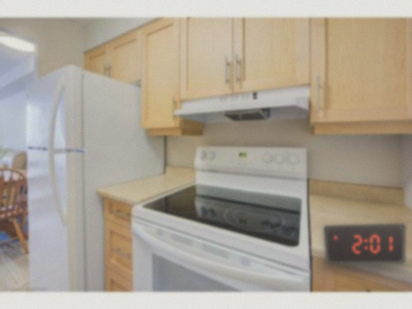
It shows 2,01
